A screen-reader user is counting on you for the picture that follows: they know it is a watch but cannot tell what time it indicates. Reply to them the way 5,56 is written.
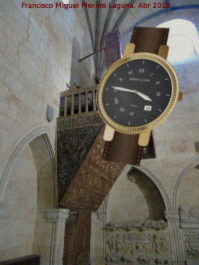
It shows 3,46
